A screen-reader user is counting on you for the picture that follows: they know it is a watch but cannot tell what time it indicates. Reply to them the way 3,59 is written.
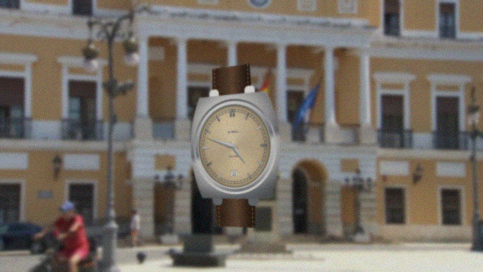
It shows 4,48
